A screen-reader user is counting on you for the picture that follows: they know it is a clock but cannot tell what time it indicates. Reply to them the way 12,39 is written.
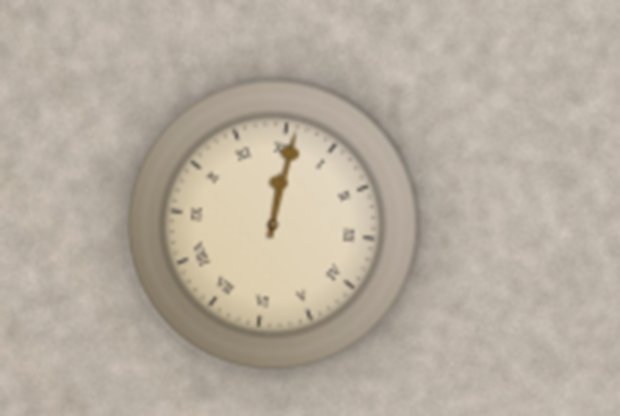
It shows 12,01
